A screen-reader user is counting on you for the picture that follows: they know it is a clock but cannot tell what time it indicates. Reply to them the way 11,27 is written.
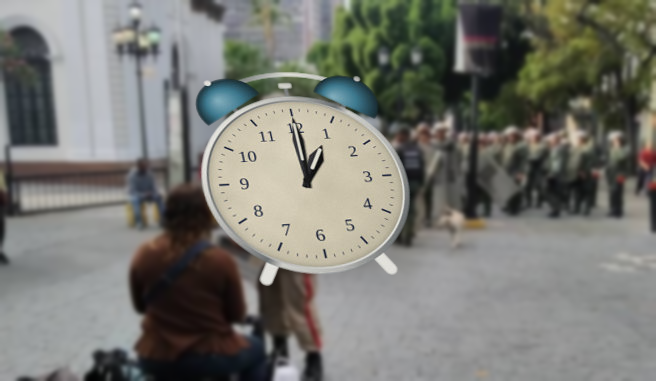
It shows 1,00
